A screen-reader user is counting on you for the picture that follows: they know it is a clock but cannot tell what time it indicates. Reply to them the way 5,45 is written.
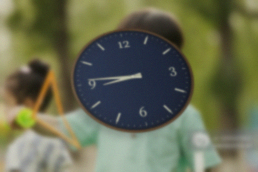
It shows 8,46
